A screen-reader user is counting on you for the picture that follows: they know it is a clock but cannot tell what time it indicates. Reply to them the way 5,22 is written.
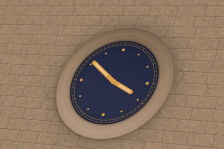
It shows 3,51
